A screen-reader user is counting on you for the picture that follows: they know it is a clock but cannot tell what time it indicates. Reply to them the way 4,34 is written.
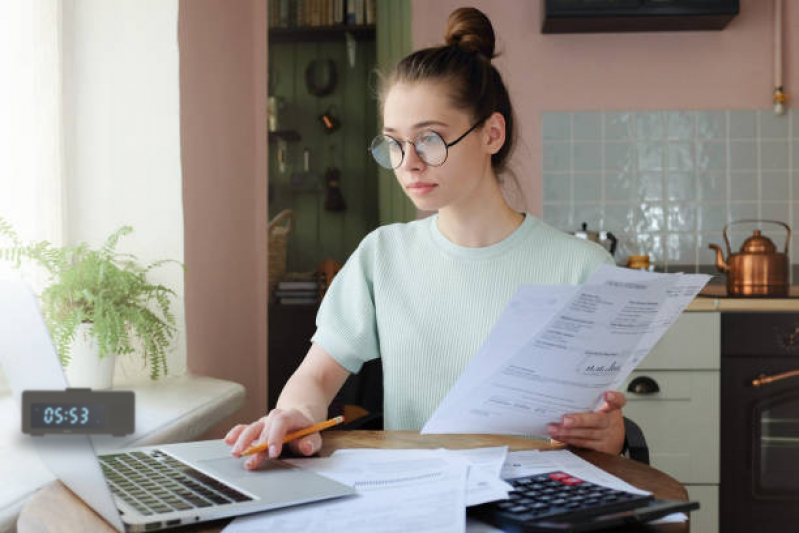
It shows 5,53
